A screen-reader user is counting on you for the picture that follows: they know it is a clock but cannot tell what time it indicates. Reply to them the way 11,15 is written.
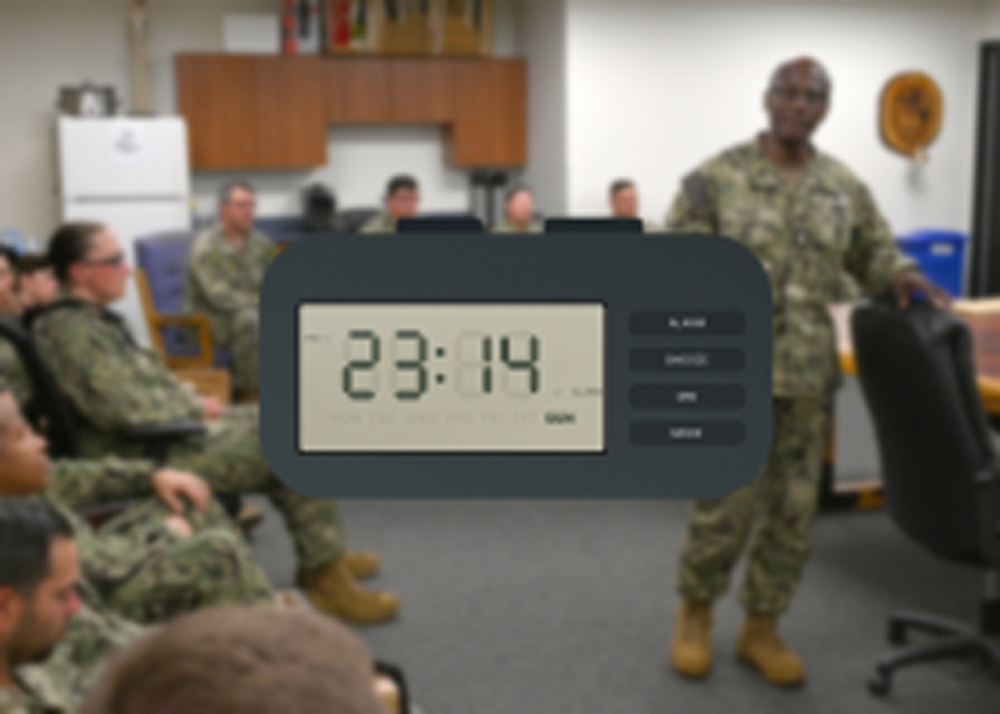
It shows 23,14
